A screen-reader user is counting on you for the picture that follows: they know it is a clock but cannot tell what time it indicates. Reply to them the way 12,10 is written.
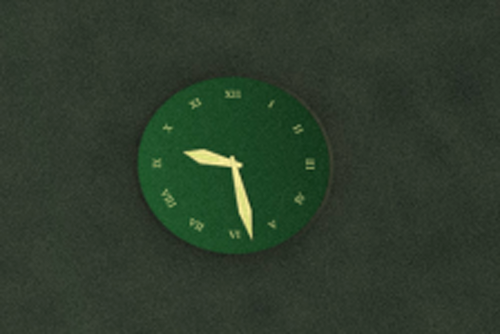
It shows 9,28
